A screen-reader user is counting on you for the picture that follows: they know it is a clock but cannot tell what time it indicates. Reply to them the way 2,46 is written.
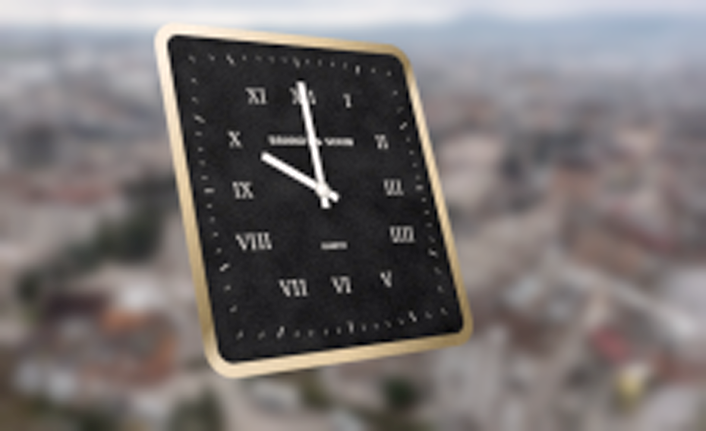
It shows 10,00
